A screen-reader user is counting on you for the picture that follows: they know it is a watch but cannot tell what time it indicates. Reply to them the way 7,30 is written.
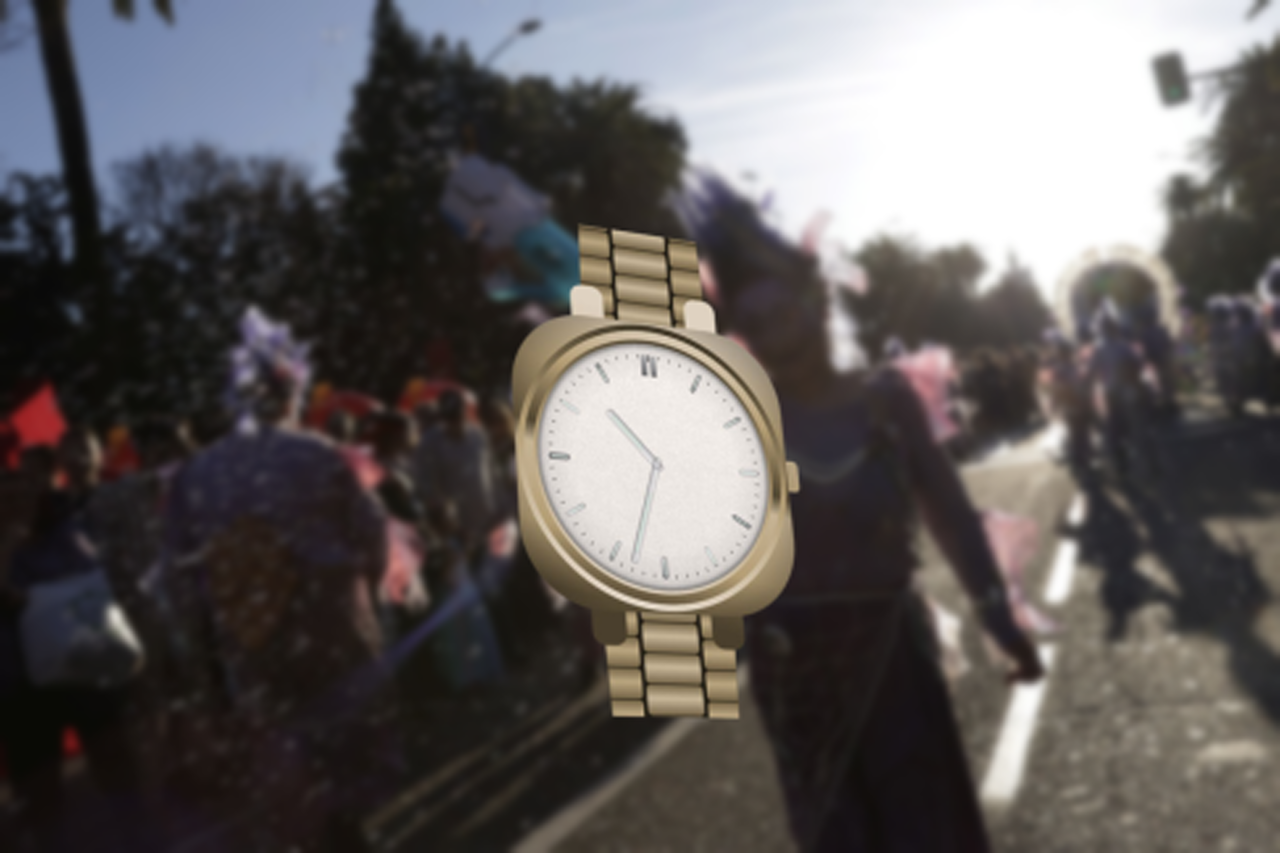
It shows 10,33
